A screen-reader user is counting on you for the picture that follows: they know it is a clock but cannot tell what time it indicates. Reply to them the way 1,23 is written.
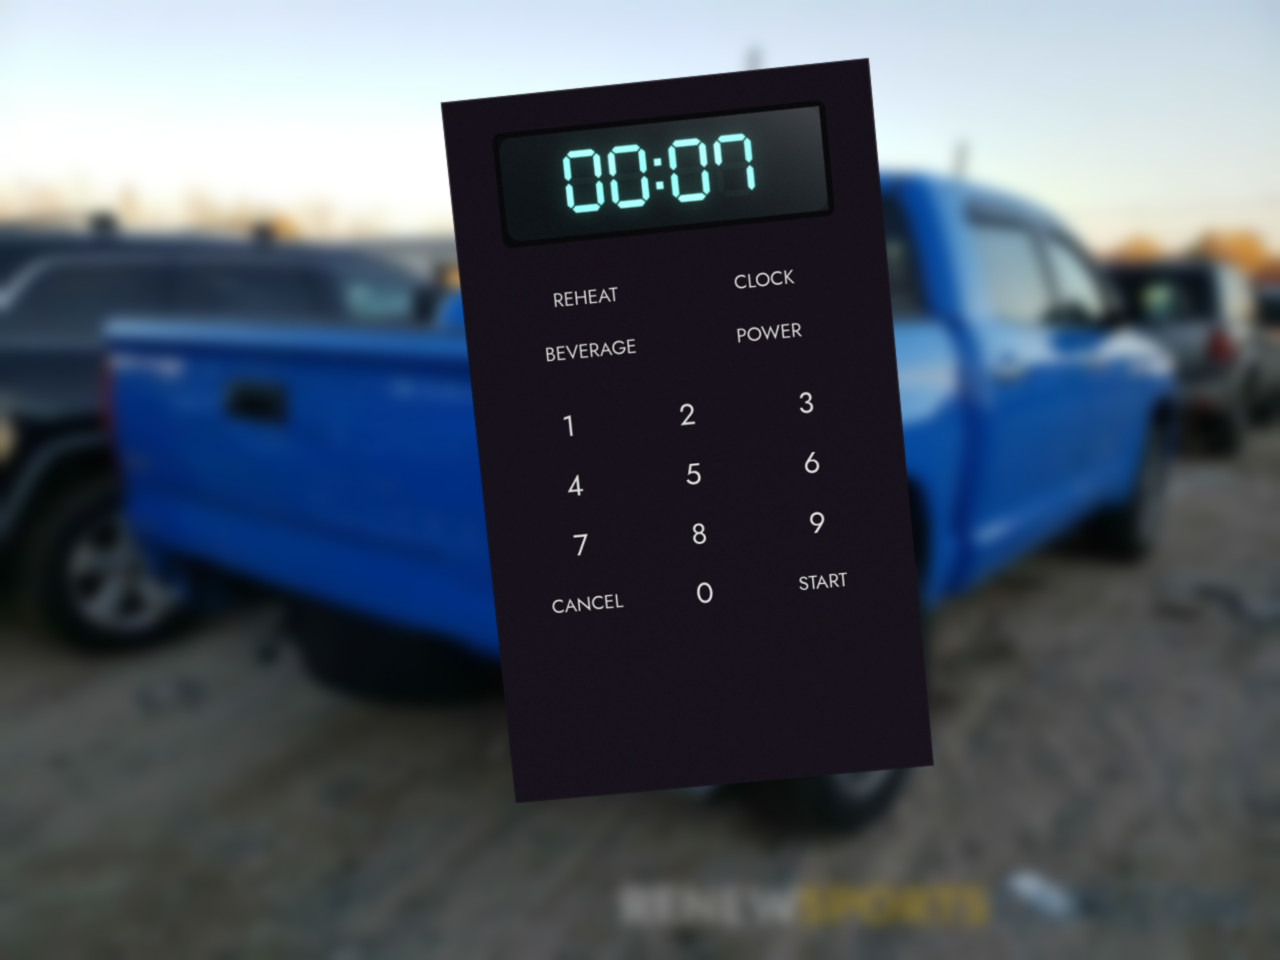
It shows 0,07
